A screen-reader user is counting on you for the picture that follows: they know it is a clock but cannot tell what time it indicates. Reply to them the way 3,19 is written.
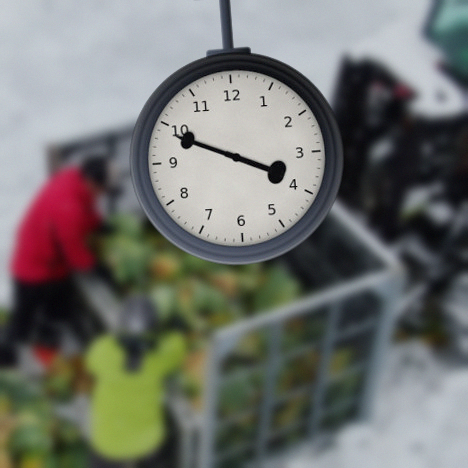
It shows 3,49
